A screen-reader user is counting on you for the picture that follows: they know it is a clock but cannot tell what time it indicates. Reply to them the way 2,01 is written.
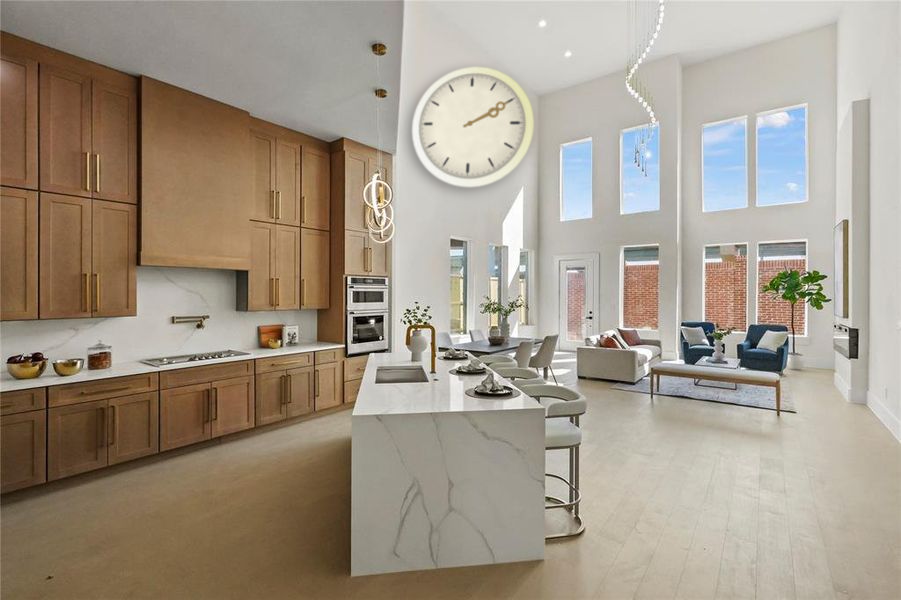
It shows 2,10
